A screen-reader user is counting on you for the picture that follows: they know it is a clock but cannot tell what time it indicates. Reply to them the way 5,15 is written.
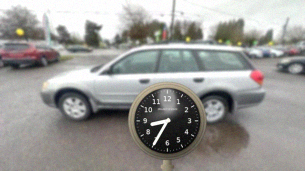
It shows 8,35
